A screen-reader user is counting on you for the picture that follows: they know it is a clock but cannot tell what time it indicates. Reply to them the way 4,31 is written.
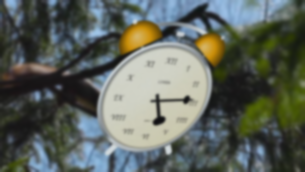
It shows 5,14
